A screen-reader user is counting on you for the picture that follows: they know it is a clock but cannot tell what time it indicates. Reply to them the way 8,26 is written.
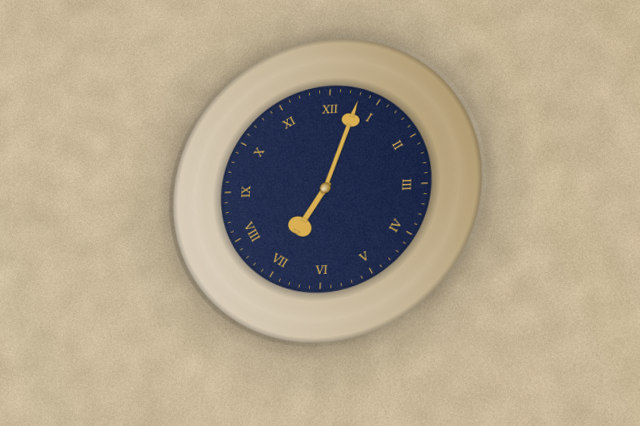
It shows 7,03
